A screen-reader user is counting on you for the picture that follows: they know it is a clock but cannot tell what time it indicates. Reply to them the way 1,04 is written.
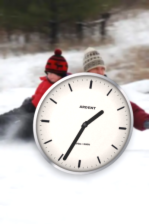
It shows 1,34
